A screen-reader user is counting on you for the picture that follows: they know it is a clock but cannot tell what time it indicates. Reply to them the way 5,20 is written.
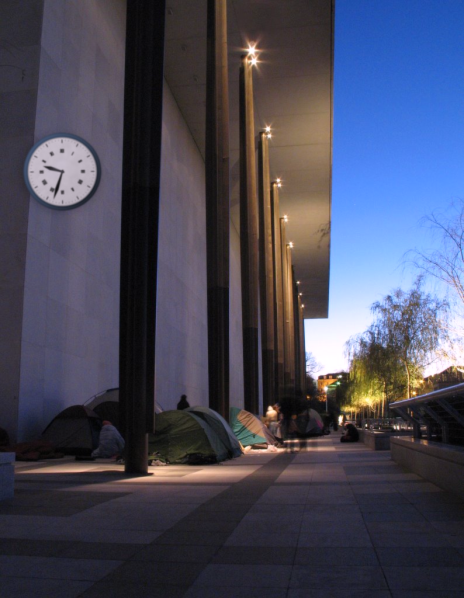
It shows 9,33
